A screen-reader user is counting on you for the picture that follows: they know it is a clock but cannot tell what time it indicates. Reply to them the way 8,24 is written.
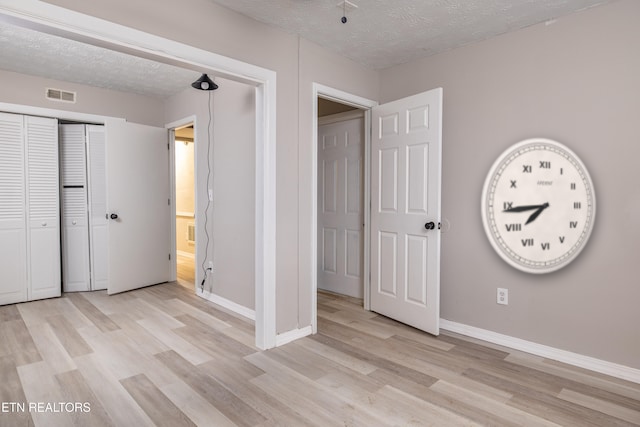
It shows 7,44
